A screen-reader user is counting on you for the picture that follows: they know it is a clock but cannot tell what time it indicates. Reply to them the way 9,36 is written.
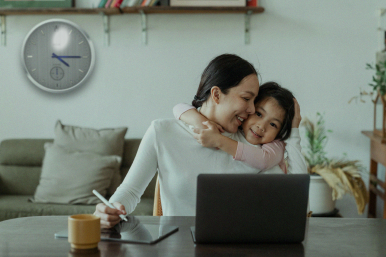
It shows 4,15
